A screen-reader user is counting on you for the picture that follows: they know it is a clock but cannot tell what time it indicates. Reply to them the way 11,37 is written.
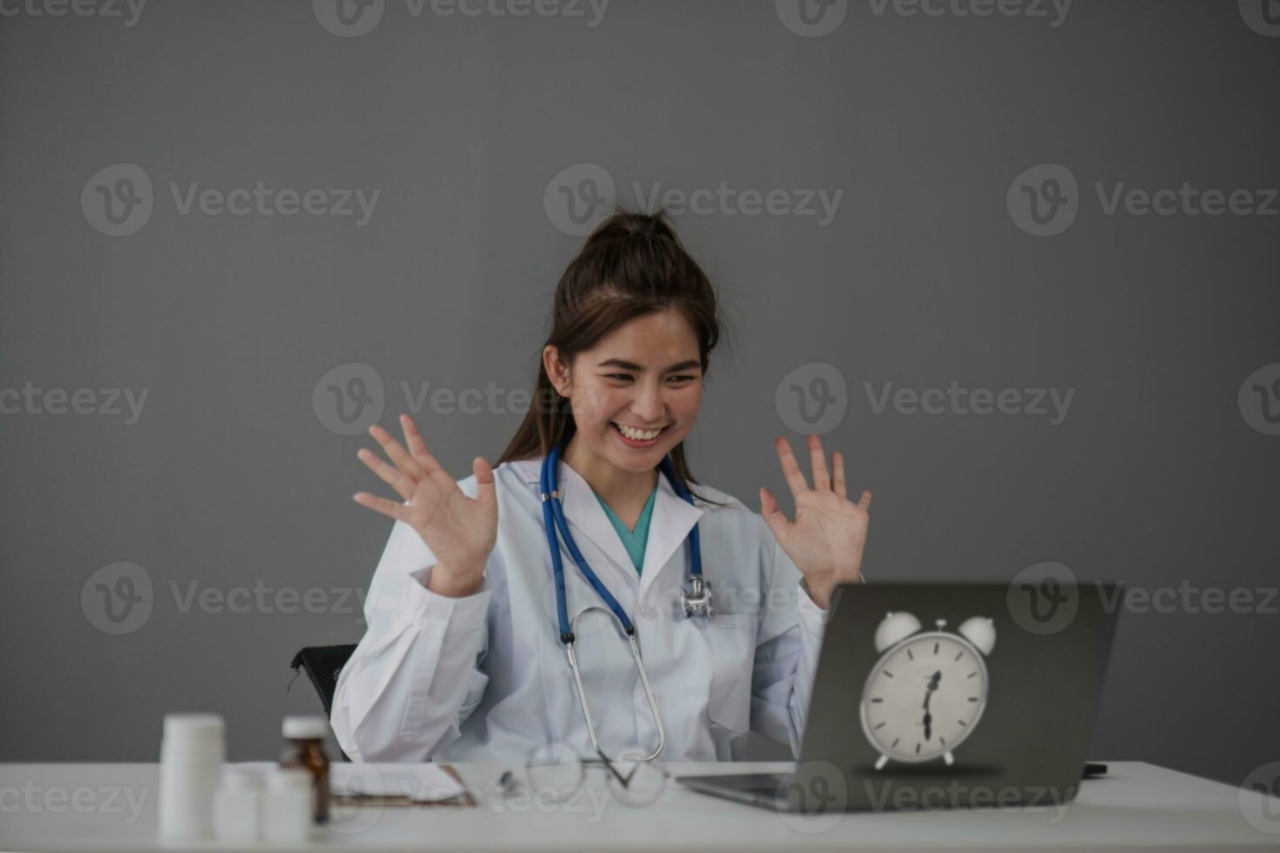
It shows 12,28
